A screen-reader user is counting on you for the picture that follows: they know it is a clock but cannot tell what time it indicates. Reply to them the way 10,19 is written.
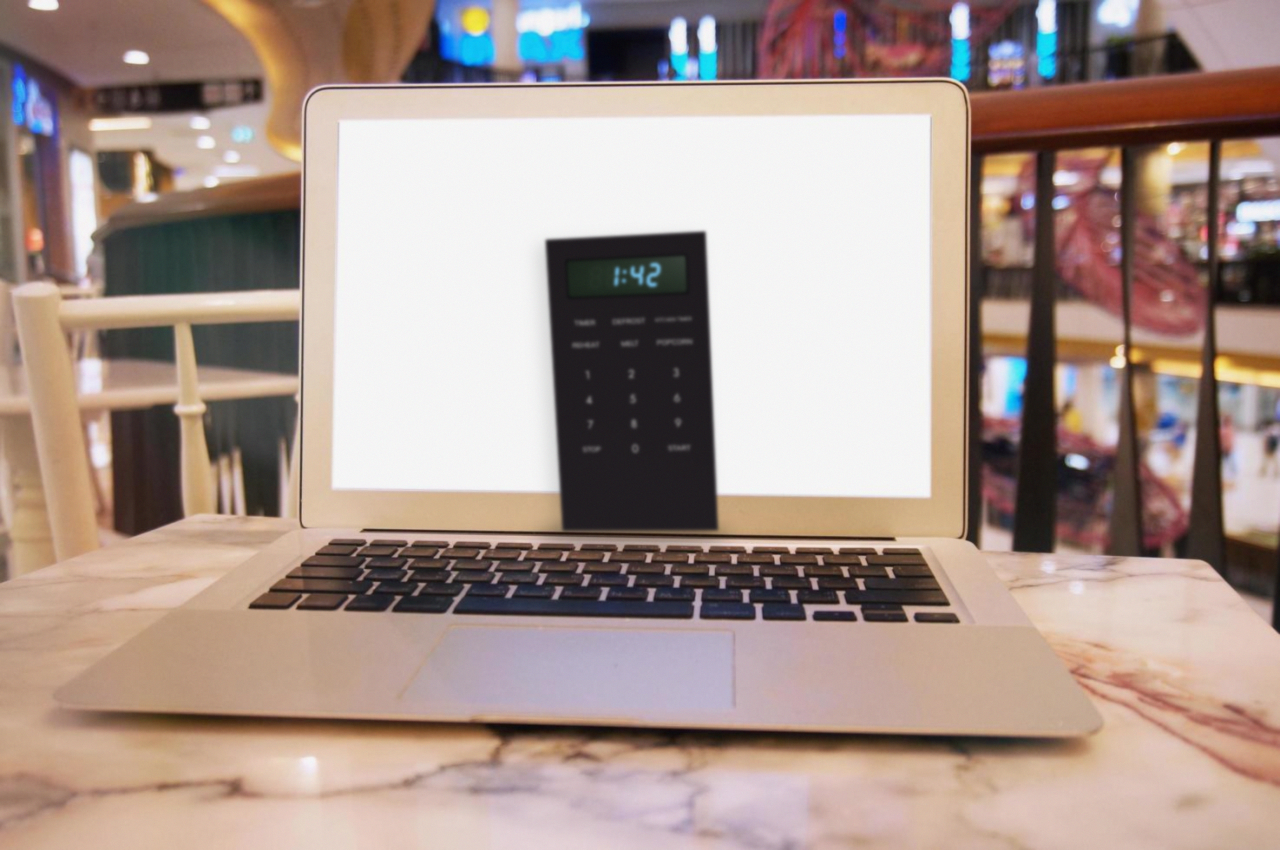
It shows 1,42
